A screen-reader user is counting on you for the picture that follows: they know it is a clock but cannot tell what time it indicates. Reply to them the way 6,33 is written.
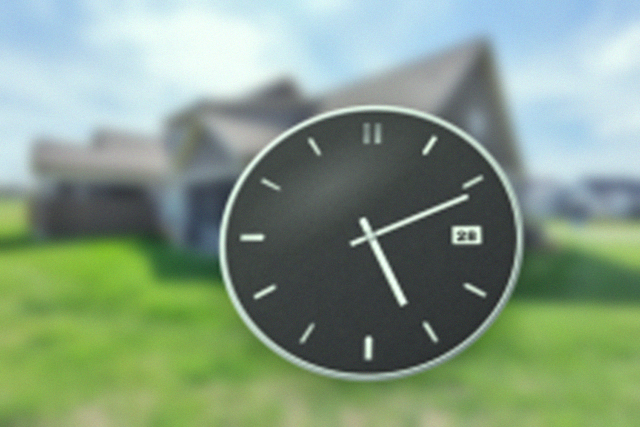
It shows 5,11
